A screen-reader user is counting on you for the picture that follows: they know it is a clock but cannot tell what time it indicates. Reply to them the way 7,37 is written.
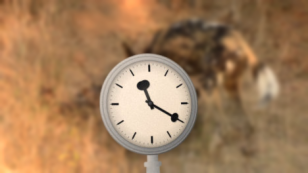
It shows 11,20
